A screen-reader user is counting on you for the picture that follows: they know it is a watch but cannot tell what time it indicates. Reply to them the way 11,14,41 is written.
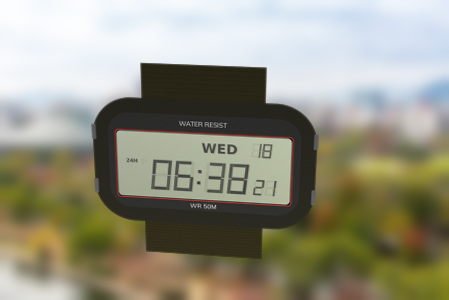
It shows 6,38,21
